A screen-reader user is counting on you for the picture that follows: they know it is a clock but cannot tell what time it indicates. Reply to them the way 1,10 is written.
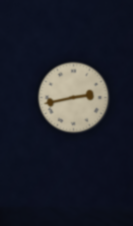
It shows 2,43
